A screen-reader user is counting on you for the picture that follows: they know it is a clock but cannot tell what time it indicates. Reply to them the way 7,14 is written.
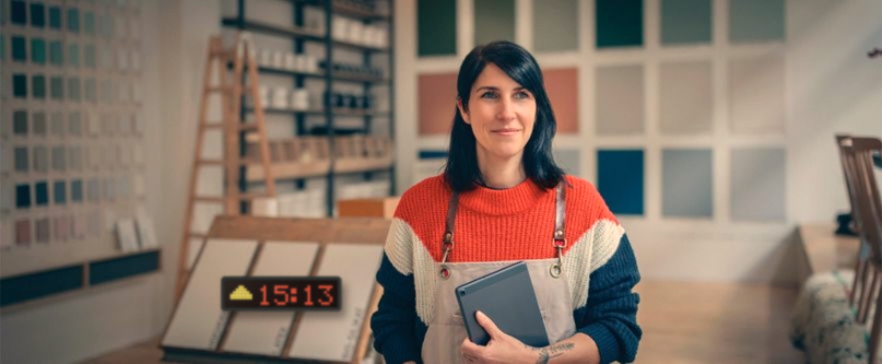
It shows 15,13
